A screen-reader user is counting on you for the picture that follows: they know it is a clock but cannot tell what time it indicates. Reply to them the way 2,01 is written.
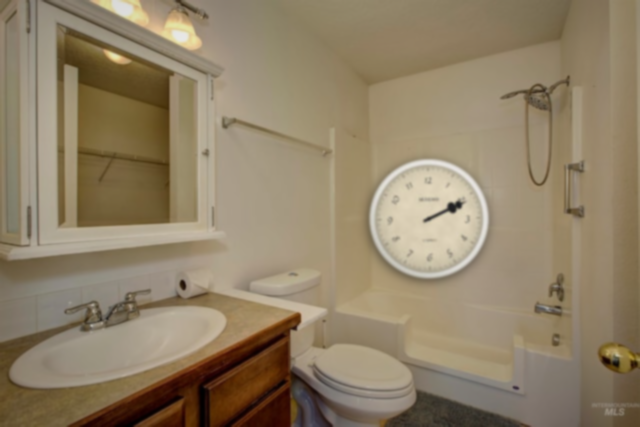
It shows 2,11
